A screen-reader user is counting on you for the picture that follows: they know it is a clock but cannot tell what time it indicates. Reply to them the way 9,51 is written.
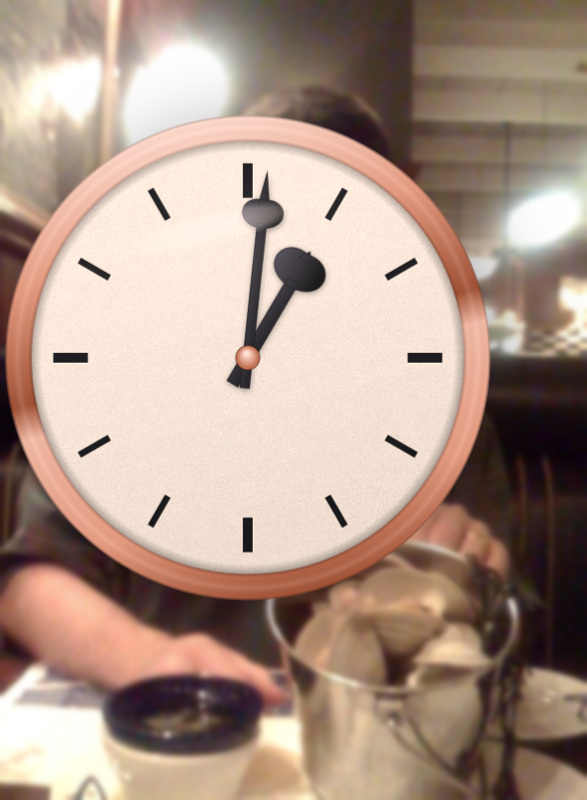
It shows 1,01
